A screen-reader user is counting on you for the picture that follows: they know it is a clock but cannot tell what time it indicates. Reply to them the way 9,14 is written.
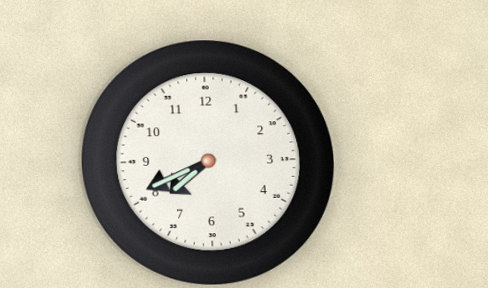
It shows 7,41
